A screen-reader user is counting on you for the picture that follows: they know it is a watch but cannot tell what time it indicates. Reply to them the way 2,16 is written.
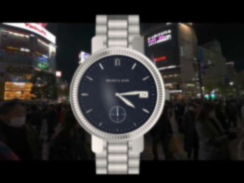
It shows 4,14
